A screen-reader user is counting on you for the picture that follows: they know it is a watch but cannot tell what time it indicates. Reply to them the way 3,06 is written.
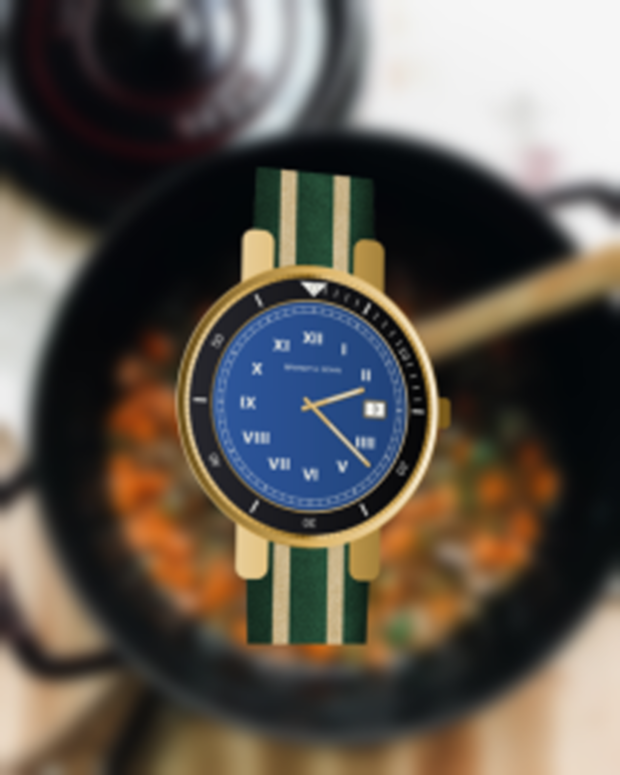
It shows 2,22
